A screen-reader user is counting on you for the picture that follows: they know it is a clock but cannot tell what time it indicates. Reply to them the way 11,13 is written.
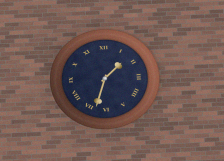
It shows 1,33
